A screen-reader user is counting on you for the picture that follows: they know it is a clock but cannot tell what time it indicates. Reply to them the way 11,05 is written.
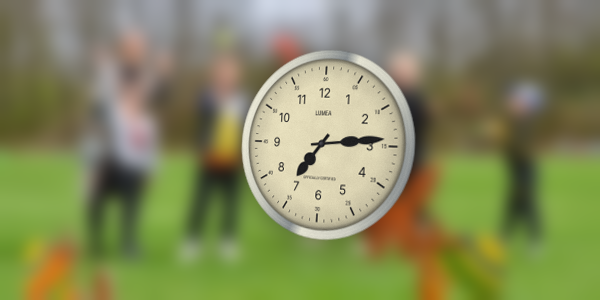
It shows 7,14
